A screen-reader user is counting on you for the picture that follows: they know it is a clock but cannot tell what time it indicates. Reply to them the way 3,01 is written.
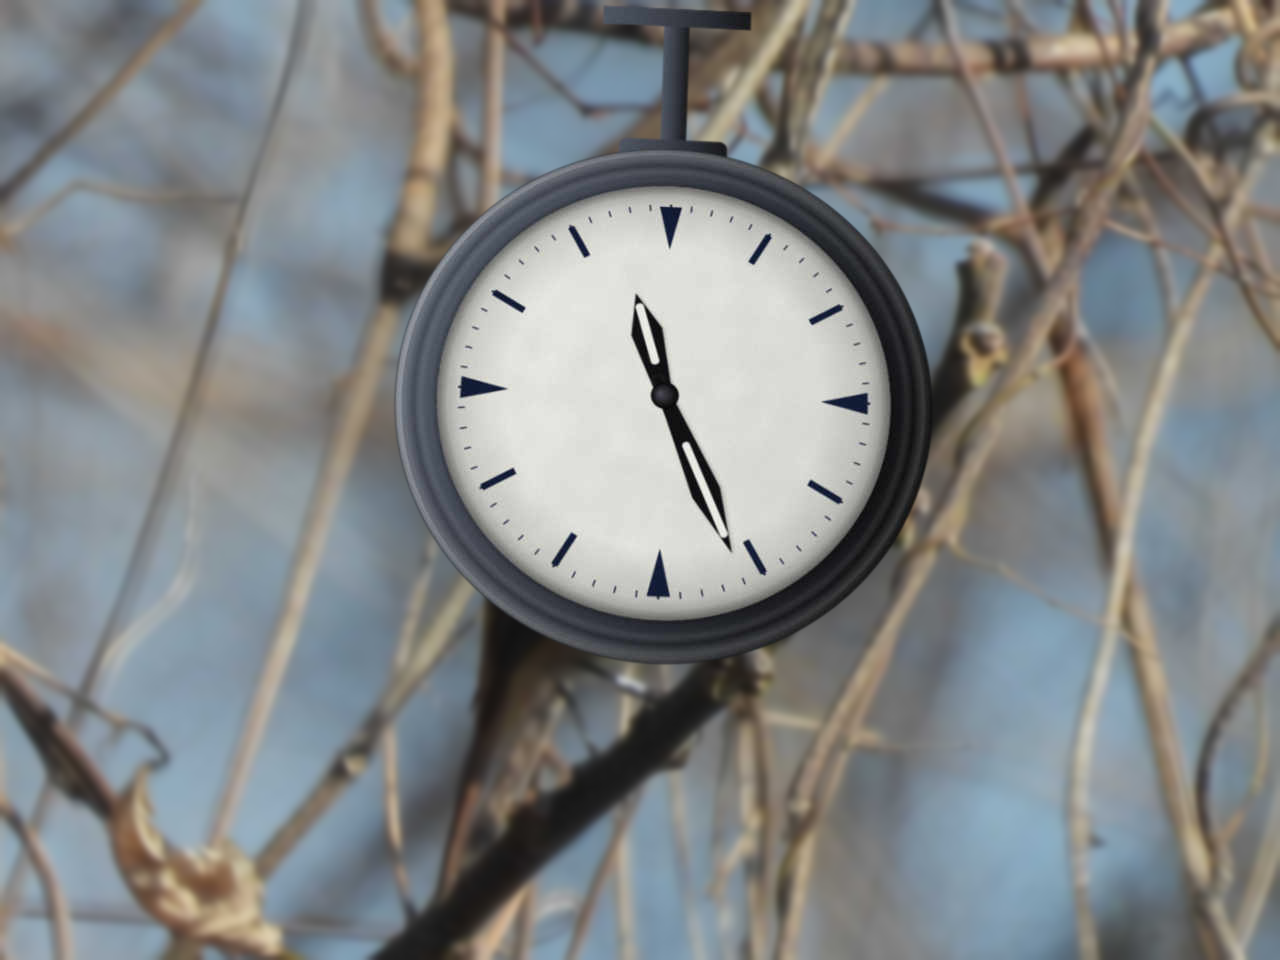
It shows 11,26
